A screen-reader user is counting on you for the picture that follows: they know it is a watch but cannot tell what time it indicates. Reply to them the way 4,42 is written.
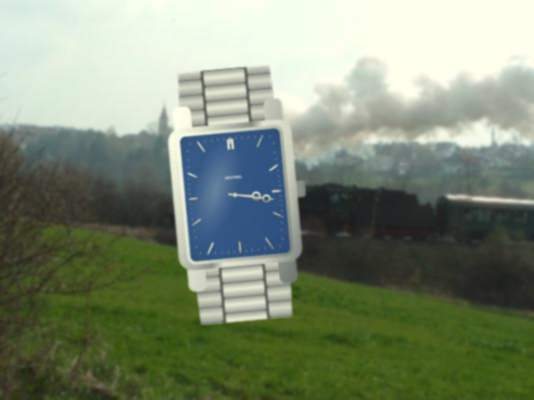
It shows 3,17
